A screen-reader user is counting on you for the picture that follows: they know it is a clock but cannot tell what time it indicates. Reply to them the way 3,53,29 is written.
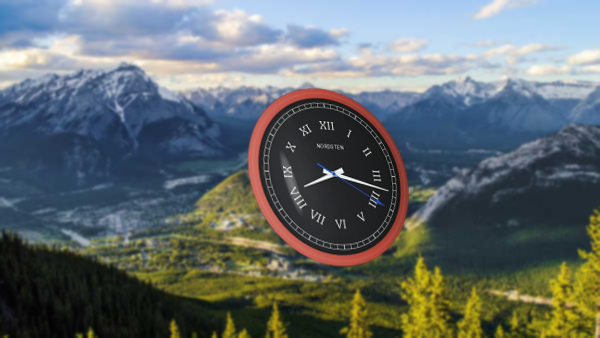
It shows 8,17,20
